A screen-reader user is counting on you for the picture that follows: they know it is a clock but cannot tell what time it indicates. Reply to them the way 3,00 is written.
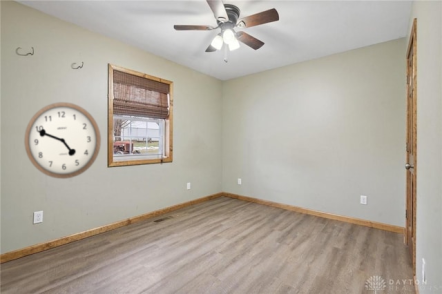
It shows 4,49
